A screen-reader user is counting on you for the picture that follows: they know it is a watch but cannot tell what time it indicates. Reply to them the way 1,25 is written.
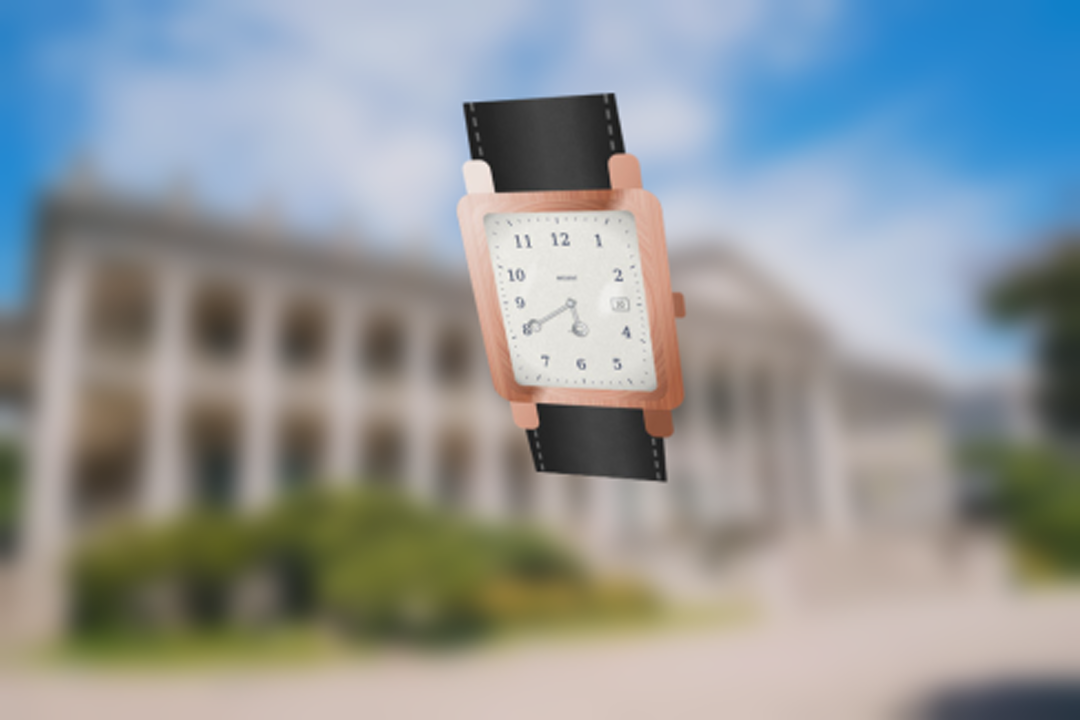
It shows 5,40
